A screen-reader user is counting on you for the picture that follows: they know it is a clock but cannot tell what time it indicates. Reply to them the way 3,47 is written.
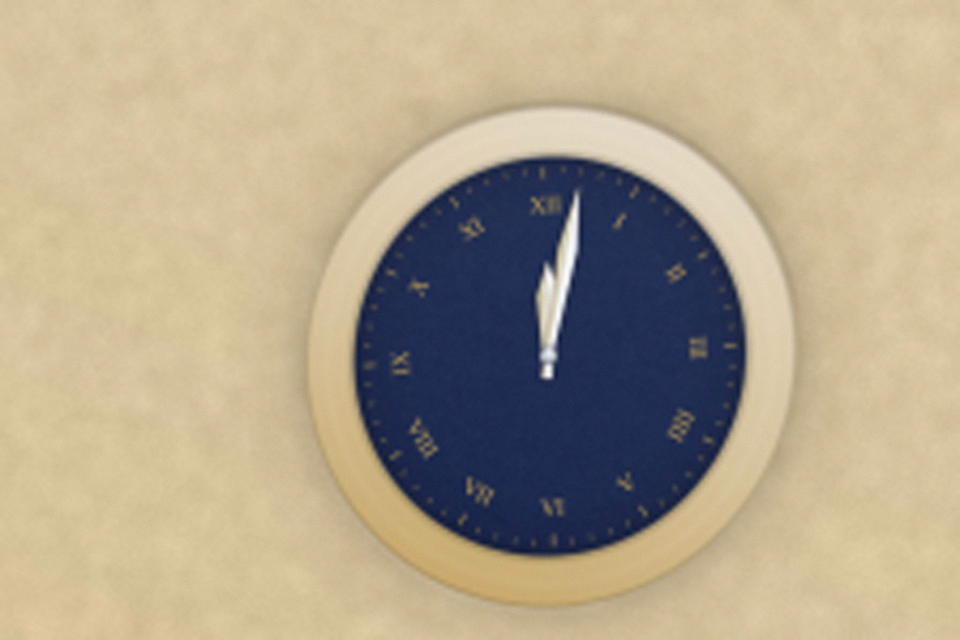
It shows 12,02
